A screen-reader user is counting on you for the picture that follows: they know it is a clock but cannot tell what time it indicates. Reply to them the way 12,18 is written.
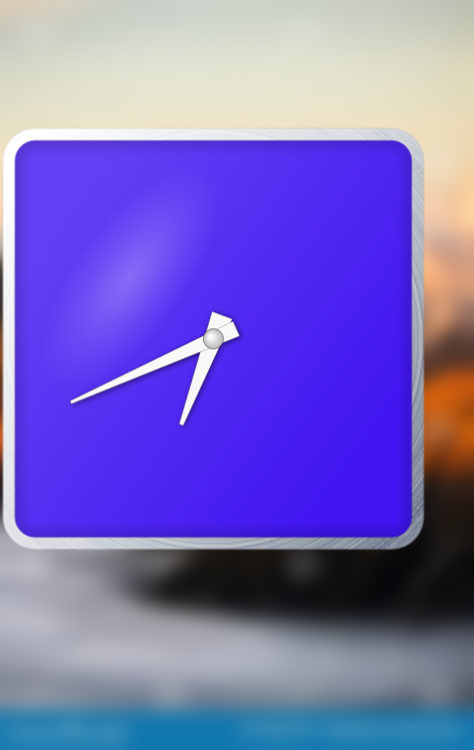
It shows 6,41
